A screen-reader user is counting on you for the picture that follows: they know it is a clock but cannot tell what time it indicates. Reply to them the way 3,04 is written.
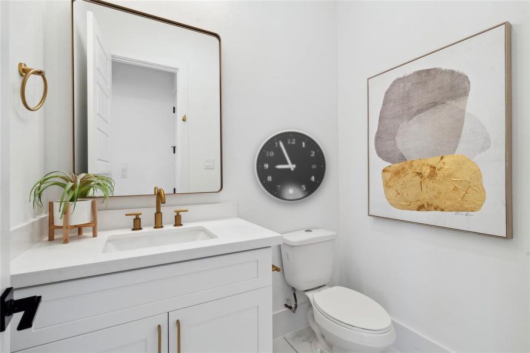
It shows 8,56
